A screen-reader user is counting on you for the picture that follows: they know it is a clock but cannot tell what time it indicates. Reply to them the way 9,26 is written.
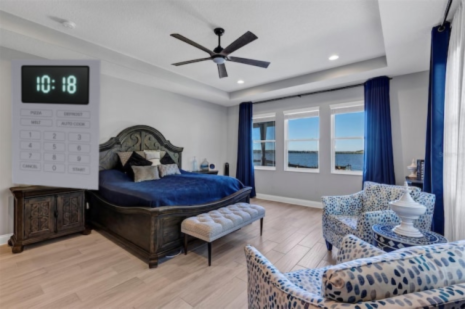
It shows 10,18
